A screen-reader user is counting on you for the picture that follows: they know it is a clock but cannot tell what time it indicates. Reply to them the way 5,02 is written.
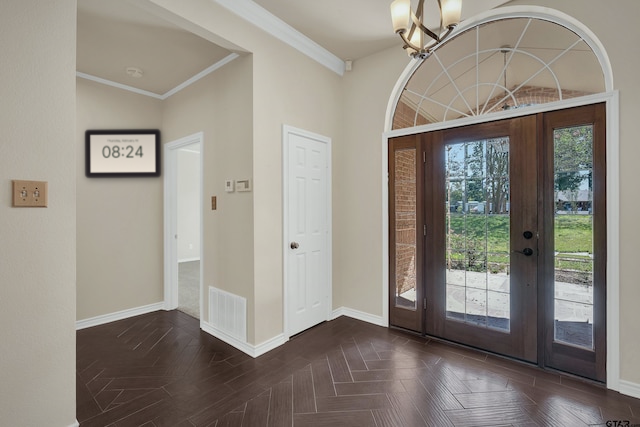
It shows 8,24
